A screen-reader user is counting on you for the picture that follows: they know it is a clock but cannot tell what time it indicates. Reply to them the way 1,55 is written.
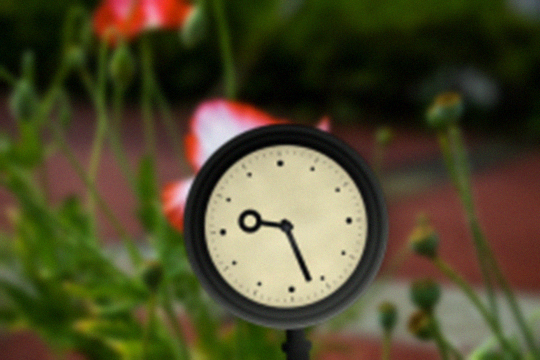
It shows 9,27
